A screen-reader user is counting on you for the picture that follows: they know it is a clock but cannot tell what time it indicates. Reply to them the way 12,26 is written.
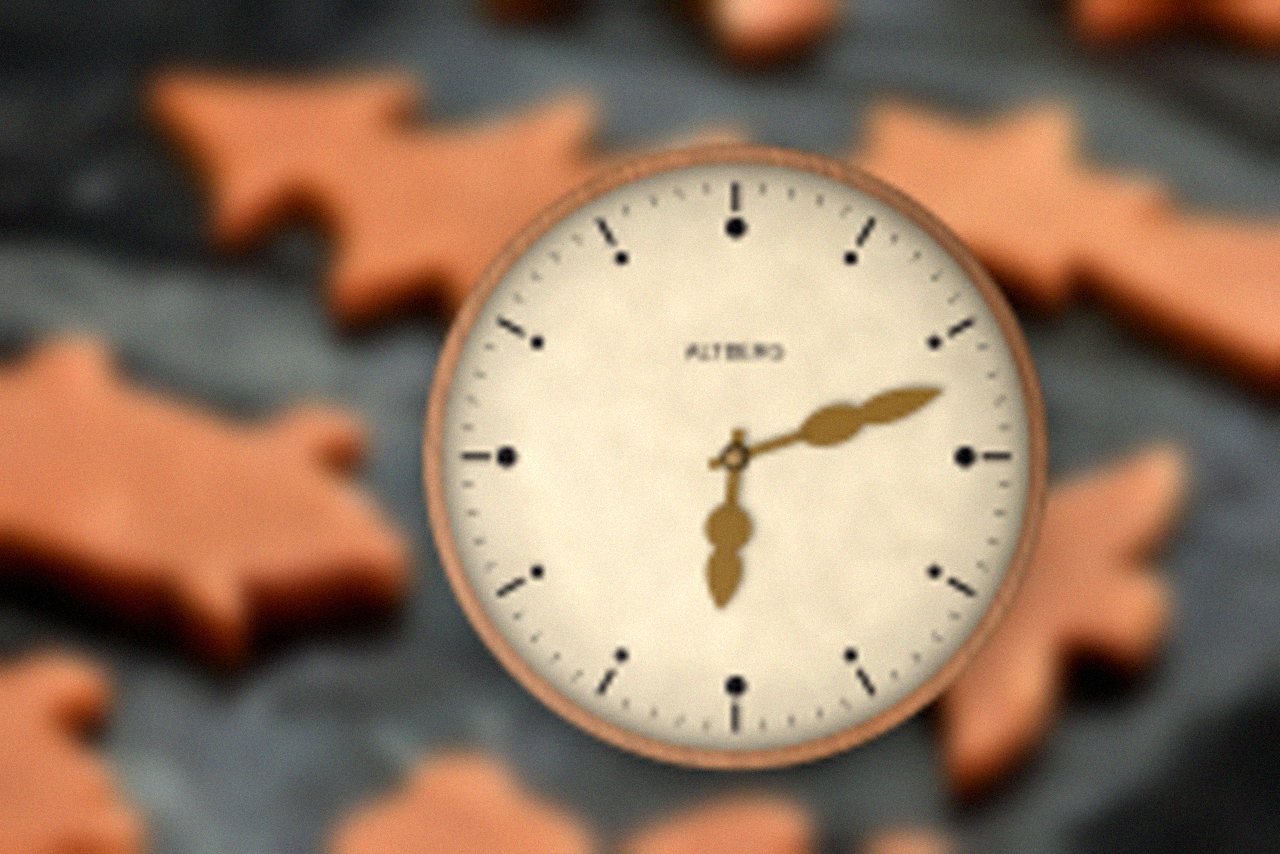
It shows 6,12
